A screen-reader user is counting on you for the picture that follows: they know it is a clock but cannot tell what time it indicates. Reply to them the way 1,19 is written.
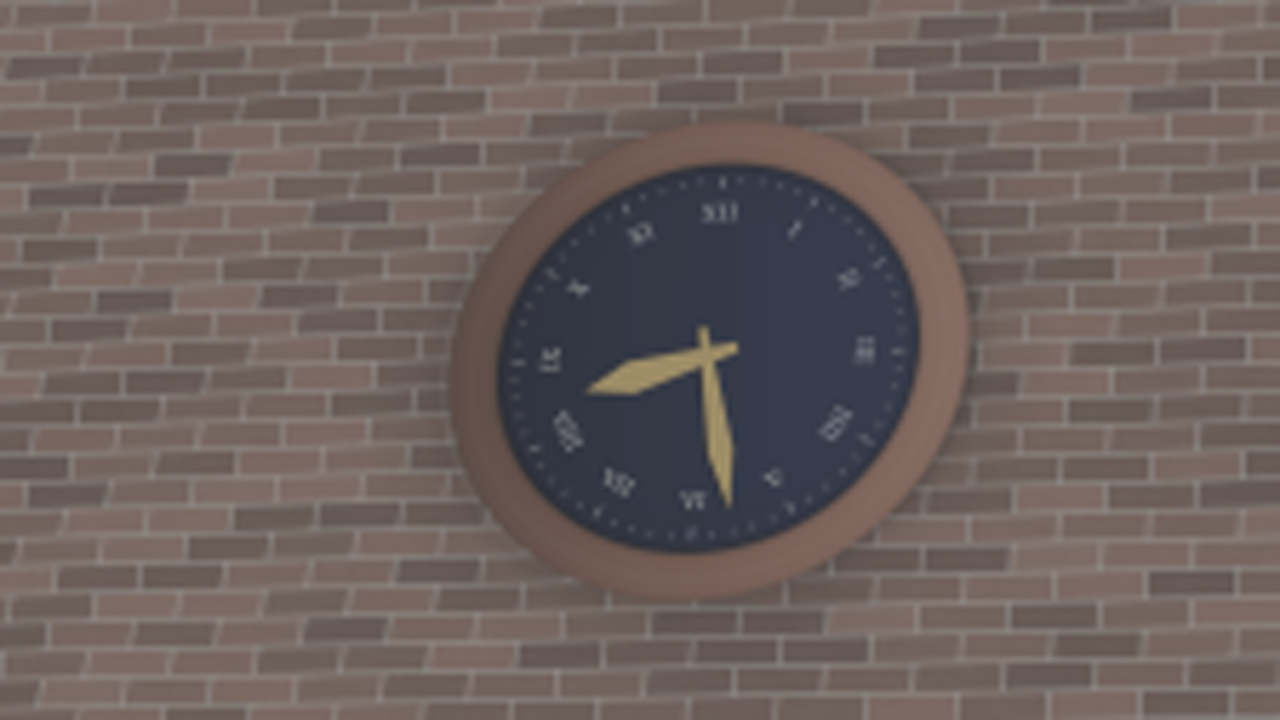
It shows 8,28
